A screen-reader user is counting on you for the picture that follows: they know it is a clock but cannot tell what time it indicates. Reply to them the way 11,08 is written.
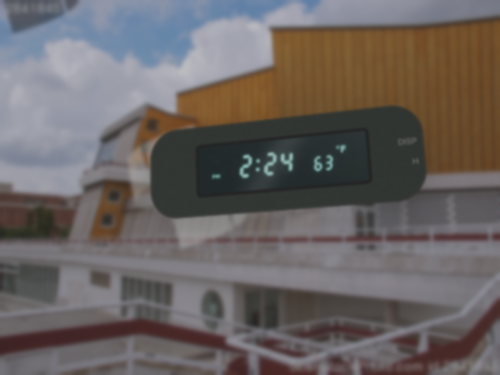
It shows 2,24
